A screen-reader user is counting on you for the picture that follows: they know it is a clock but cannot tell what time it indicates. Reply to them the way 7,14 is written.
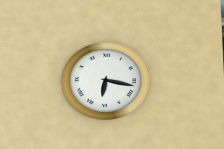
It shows 6,17
